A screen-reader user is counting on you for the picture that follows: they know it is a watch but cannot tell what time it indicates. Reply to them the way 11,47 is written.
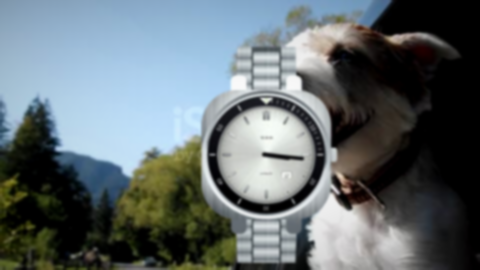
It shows 3,16
